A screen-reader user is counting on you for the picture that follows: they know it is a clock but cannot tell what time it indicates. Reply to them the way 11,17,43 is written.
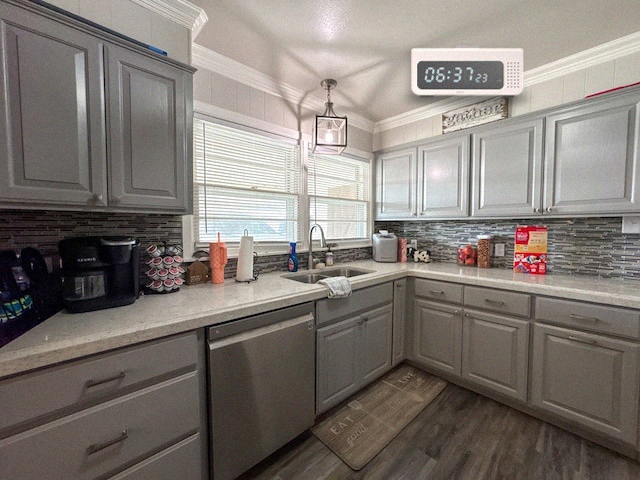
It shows 6,37,23
